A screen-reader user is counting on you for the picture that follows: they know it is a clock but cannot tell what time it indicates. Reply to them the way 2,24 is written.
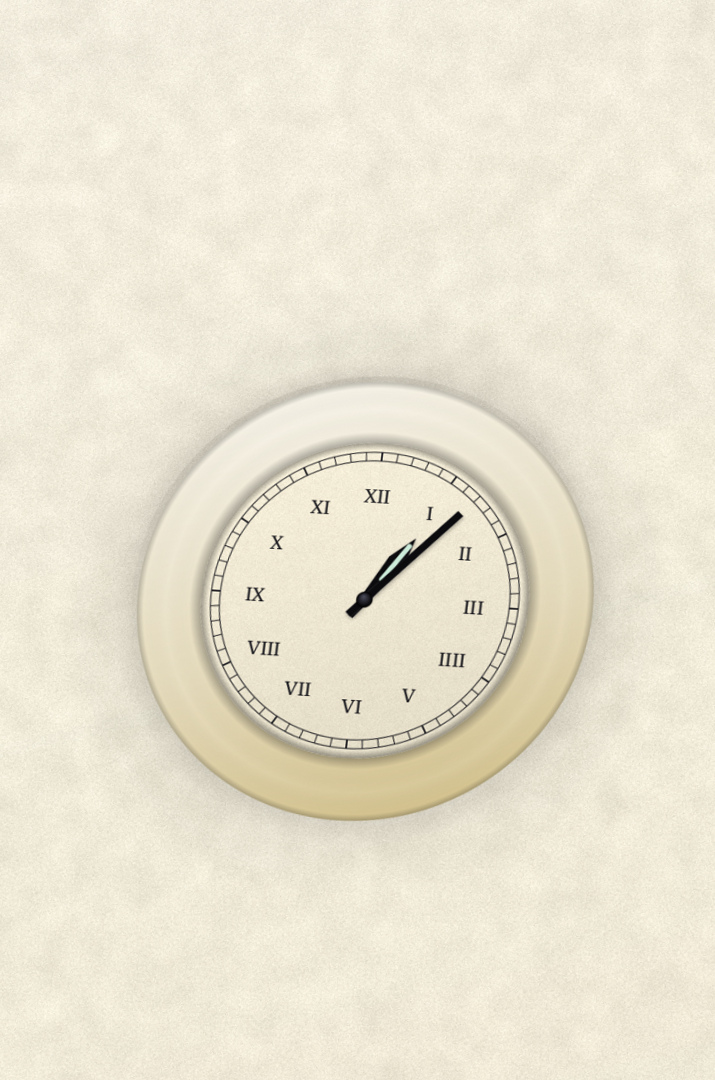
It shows 1,07
